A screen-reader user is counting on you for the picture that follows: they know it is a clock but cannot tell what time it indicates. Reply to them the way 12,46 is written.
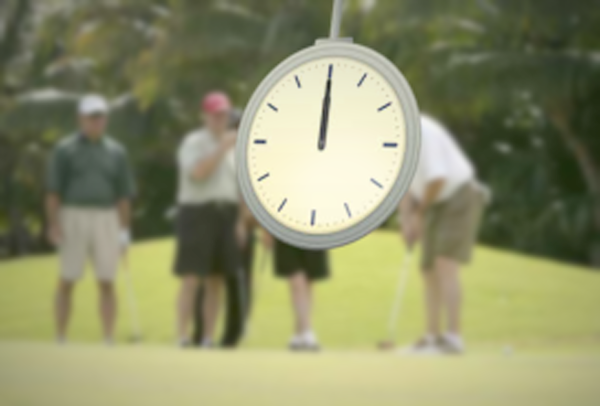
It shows 12,00
